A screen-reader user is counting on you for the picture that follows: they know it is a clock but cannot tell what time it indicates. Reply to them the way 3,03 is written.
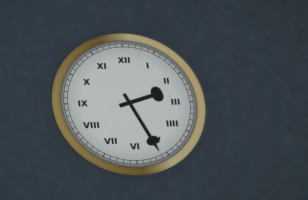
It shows 2,26
